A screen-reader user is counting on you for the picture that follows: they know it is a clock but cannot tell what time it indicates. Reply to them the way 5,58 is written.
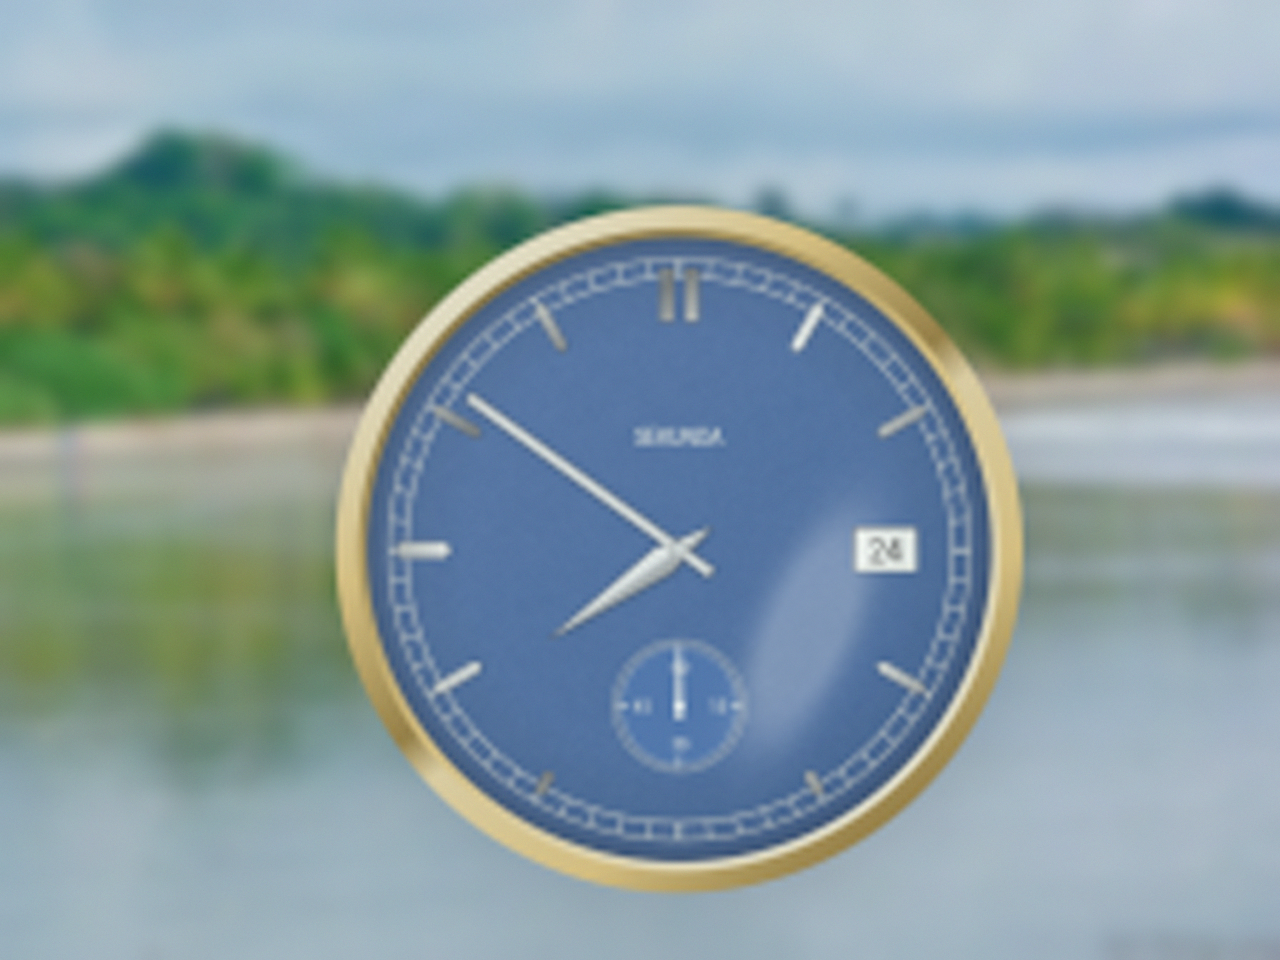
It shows 7,51
